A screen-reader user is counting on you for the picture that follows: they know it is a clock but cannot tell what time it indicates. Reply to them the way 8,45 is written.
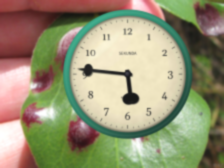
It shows 5,46
